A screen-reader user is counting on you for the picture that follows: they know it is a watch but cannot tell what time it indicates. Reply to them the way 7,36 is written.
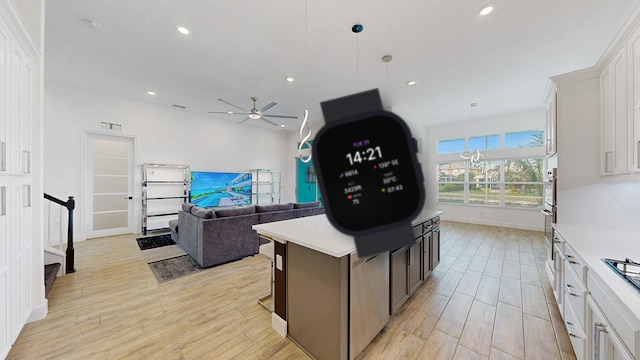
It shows 14,21
